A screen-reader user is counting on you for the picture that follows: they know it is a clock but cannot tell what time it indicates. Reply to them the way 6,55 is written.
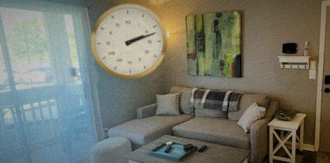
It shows 2,12
